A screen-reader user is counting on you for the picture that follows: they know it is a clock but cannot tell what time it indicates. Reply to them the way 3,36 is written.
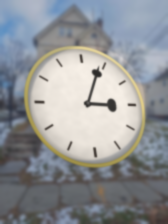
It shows 3,04
